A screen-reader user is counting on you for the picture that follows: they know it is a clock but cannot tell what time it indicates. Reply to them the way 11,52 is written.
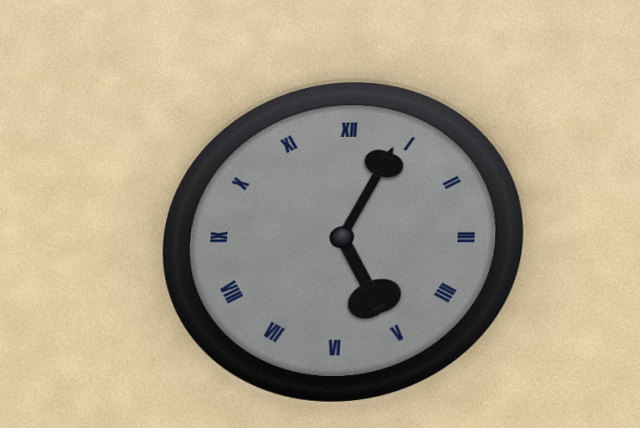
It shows 5,04
